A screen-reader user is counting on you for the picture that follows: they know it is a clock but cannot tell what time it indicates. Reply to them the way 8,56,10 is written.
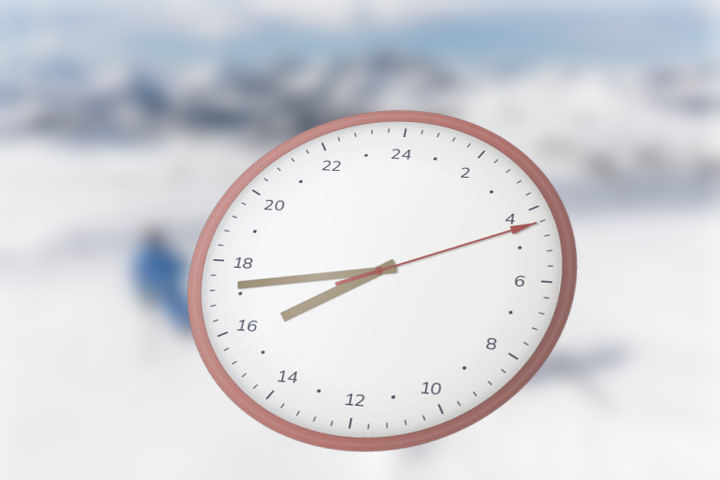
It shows 15,43,11
